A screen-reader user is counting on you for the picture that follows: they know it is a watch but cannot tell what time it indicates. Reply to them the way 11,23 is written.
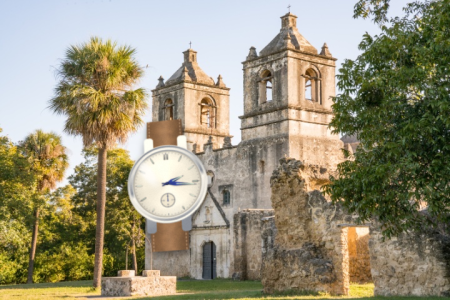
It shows 2,16
